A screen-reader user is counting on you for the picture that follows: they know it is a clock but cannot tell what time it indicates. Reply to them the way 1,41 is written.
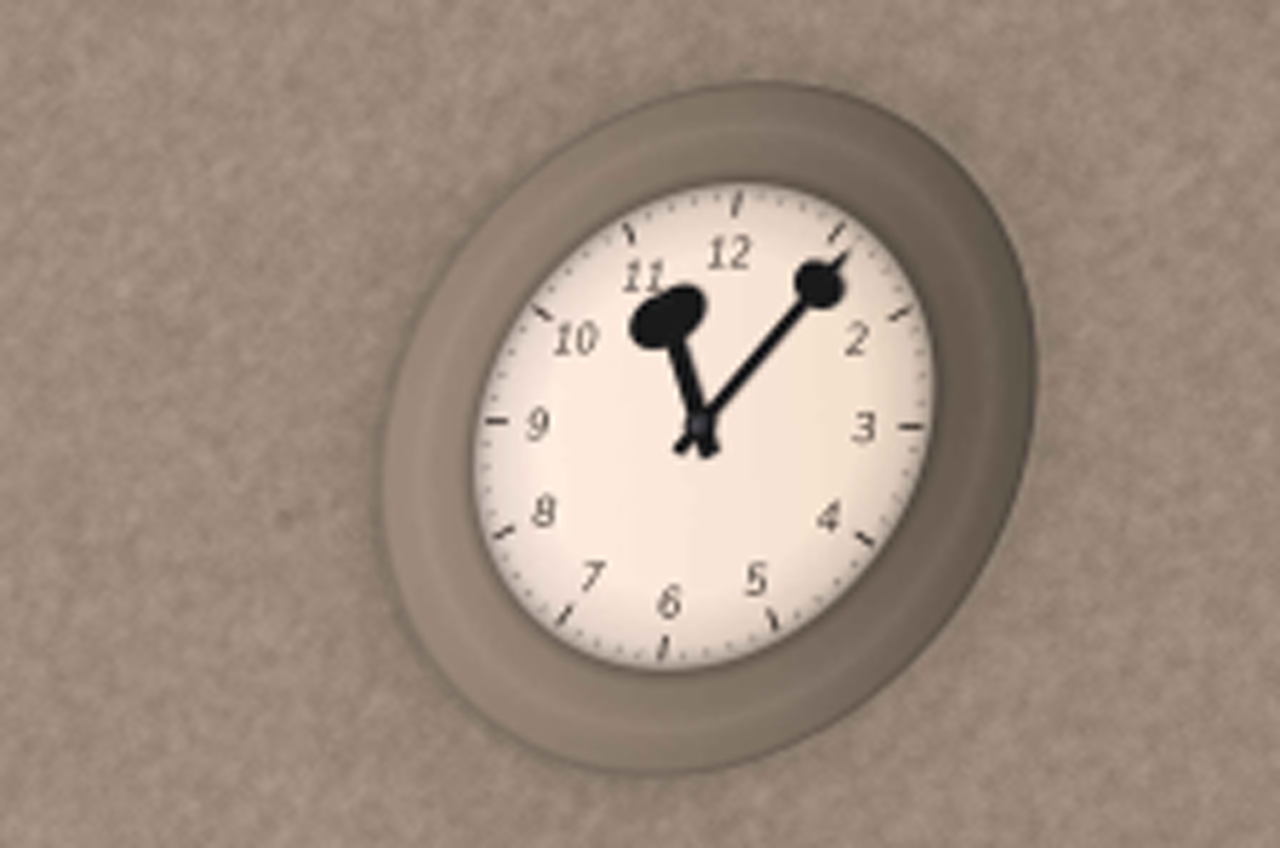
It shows 11,06
